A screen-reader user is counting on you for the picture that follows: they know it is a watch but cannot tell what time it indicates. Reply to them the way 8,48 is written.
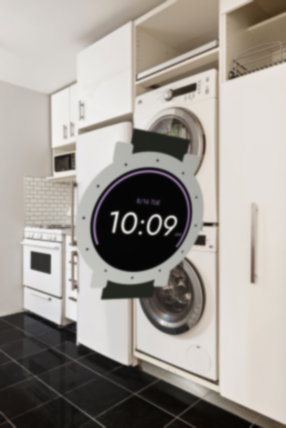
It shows 10,09
